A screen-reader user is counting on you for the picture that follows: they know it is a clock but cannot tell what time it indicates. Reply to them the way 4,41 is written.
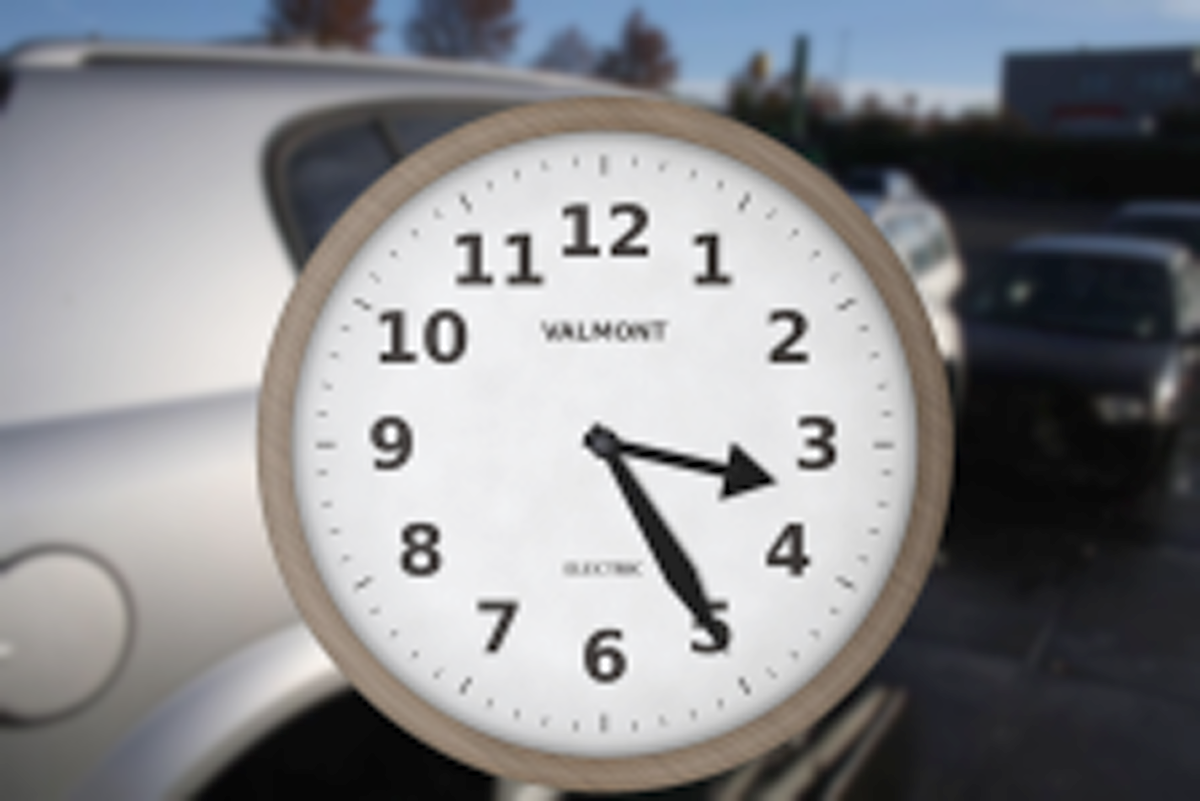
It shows 3,25
